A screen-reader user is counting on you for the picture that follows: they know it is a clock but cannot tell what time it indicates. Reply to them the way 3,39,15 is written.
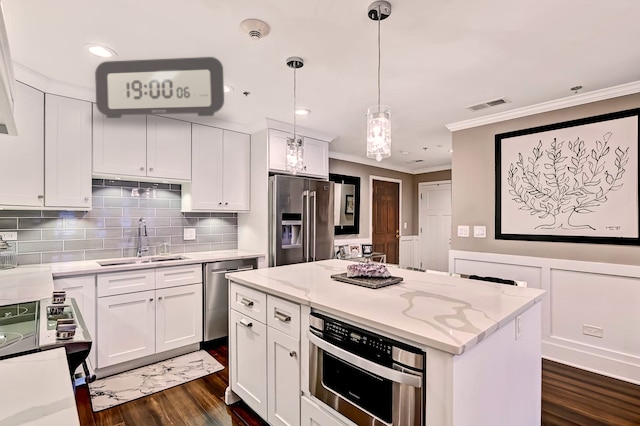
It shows 19,00,06
